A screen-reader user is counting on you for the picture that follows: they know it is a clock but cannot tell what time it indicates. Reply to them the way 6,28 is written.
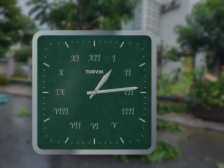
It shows 1,14
